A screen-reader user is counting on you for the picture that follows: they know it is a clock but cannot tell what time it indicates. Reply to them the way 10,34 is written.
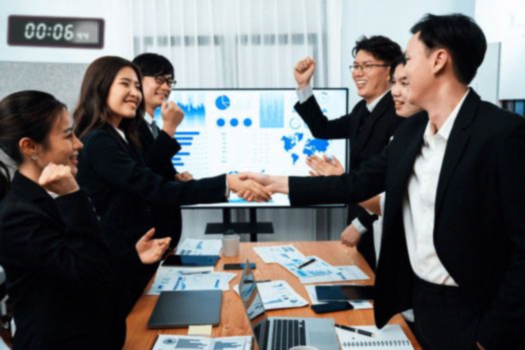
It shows 0,06
